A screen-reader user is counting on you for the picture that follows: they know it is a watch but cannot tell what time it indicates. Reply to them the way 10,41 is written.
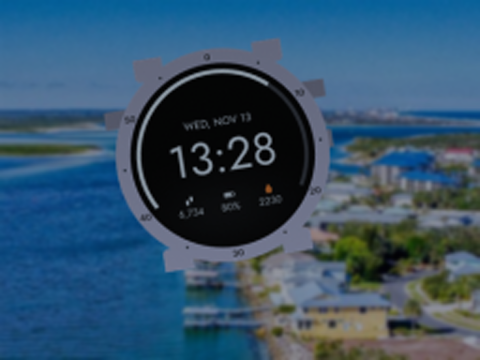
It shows 13,28
